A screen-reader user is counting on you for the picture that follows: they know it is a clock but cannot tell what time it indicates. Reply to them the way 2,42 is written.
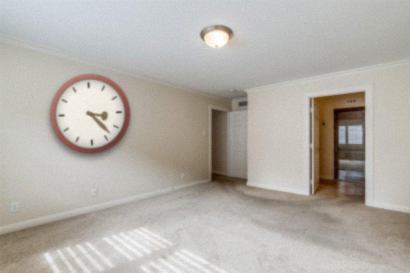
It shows 3,23
